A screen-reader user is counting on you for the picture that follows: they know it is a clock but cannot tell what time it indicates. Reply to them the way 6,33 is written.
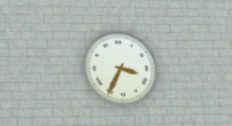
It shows 3,35
